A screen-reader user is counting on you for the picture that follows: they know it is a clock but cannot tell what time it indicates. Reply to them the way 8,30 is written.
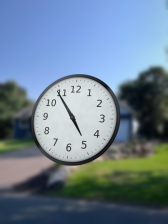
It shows 4,54
